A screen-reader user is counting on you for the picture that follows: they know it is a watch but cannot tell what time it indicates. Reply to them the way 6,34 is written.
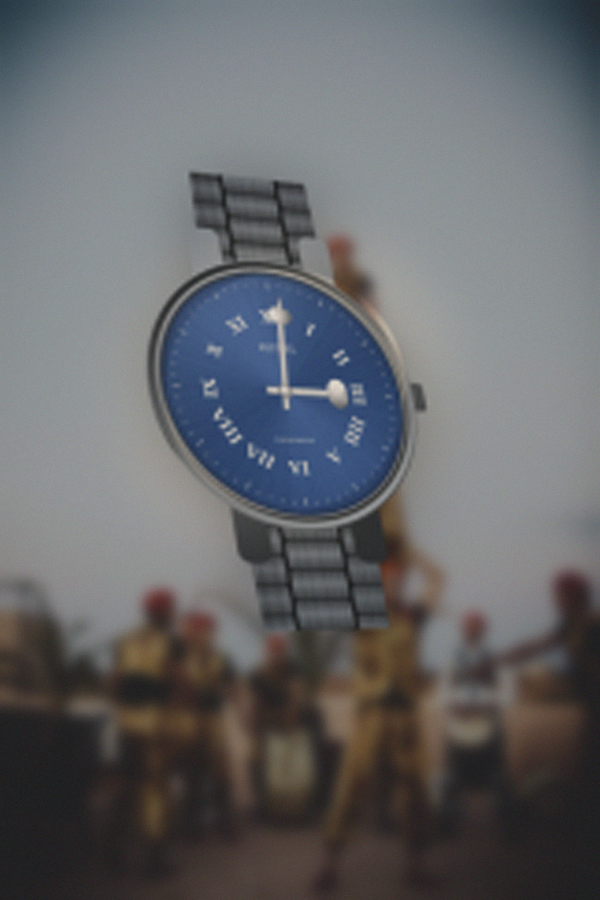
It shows 3,01
